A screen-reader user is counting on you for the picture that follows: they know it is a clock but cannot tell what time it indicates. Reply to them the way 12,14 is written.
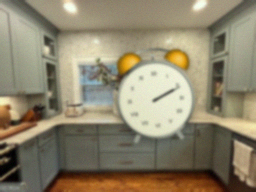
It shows 2,11
